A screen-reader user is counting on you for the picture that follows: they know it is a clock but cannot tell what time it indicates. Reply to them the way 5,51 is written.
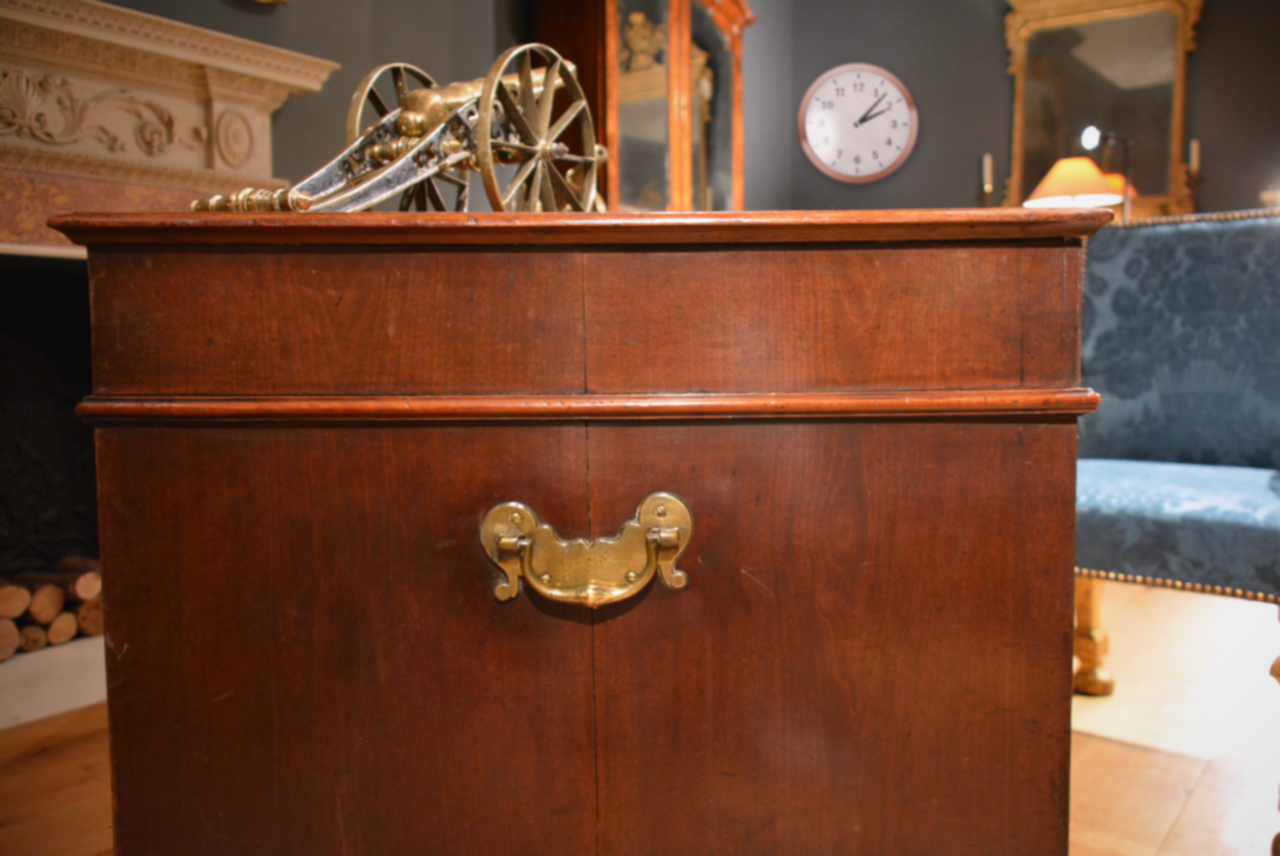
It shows 2,07
